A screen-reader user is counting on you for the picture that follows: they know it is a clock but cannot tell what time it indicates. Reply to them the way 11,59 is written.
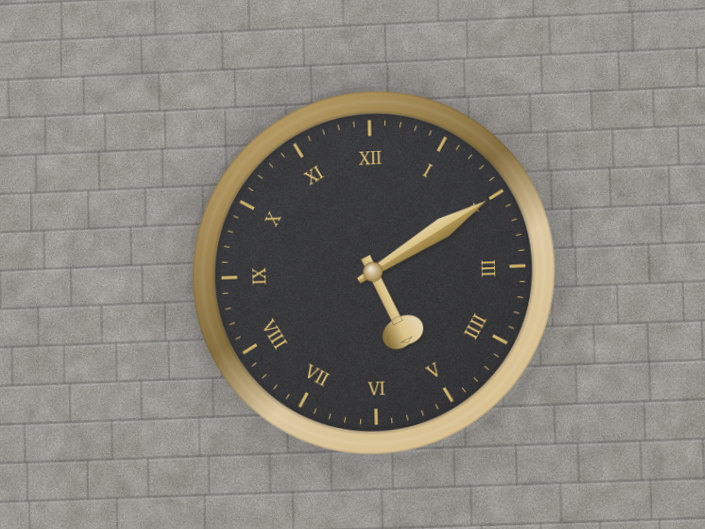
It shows 5,10
